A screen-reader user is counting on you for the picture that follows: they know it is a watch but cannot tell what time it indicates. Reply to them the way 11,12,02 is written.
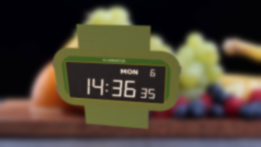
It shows 14,36,35
